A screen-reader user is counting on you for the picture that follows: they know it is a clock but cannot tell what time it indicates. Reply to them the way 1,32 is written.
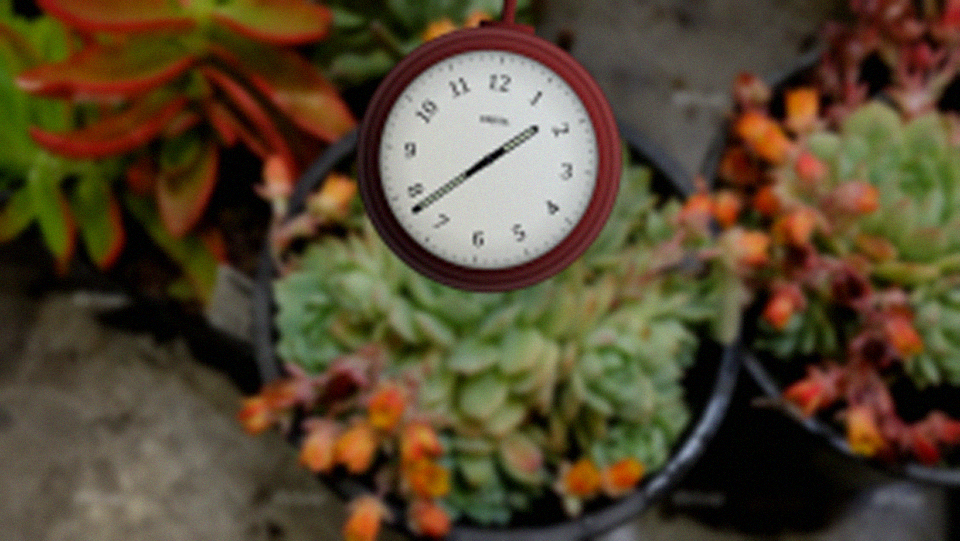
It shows 1,38
